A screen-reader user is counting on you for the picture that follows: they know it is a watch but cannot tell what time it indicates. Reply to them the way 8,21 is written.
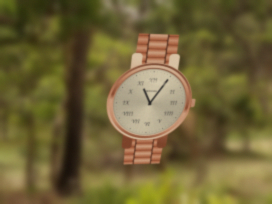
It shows 11,05
